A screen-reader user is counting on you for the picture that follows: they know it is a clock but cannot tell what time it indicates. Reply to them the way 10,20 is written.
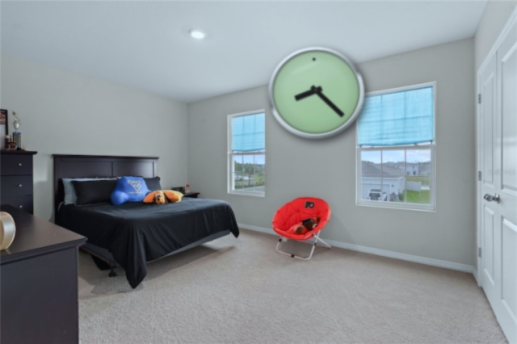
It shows 8,23
